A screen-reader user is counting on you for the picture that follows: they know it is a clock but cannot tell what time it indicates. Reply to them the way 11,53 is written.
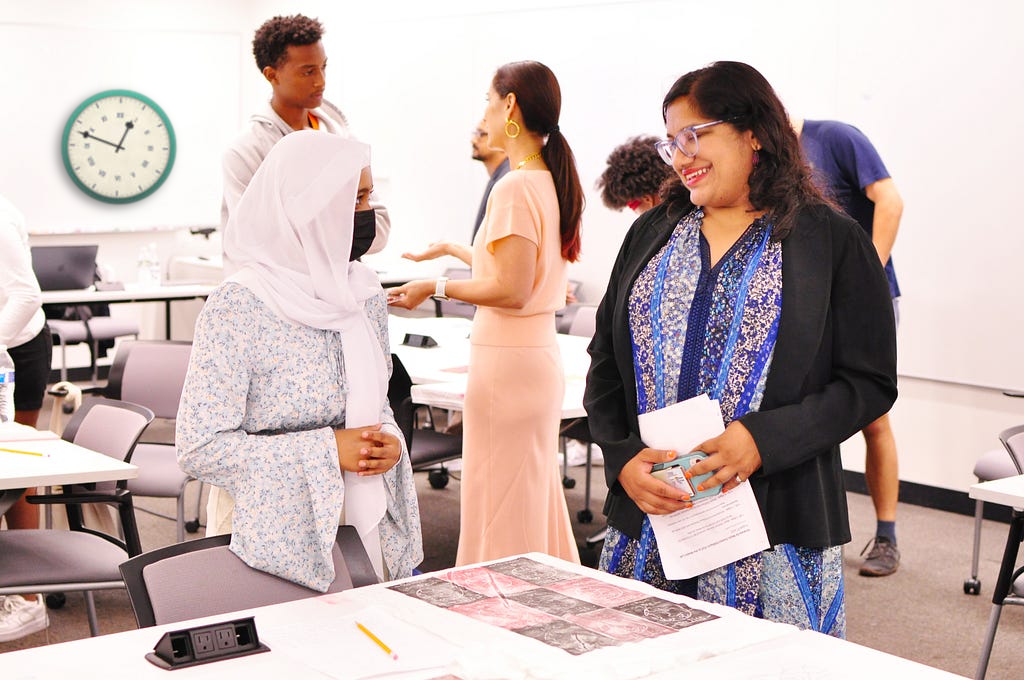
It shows 12,48
